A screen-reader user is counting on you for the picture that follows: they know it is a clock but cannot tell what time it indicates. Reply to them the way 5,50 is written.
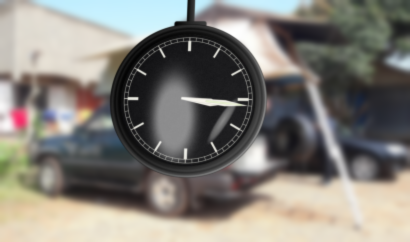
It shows 3,16
